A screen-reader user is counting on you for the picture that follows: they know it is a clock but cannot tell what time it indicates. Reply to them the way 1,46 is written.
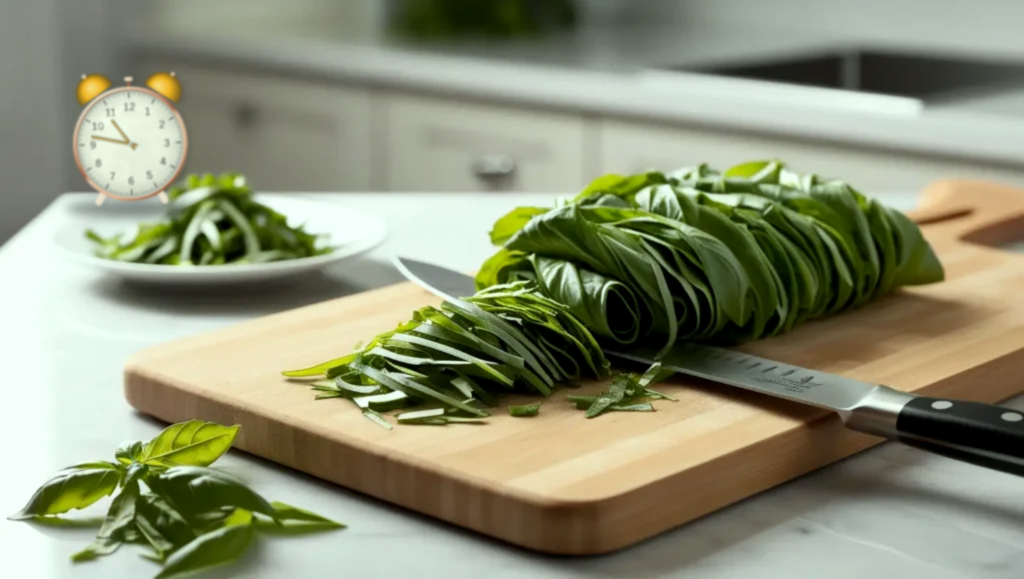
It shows 10,47
